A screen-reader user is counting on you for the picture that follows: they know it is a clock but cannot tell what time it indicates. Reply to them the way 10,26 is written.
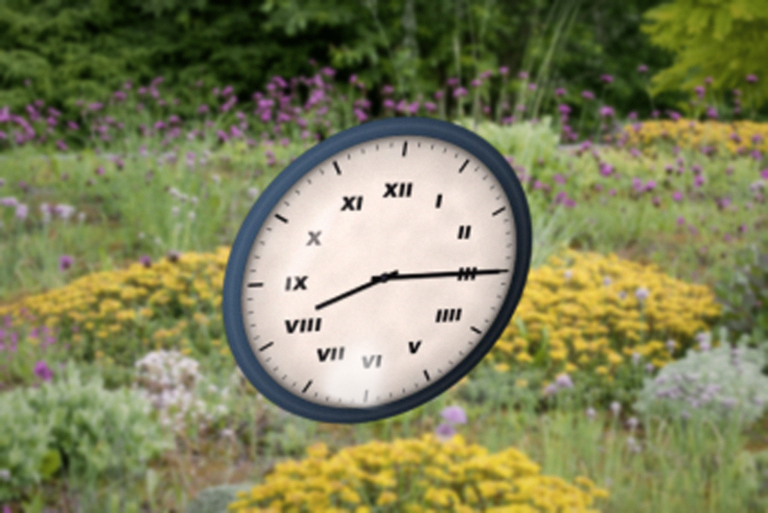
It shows 8,15
